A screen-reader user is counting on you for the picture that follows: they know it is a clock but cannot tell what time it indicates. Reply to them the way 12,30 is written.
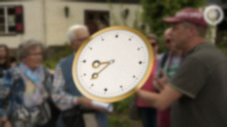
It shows 8,37
